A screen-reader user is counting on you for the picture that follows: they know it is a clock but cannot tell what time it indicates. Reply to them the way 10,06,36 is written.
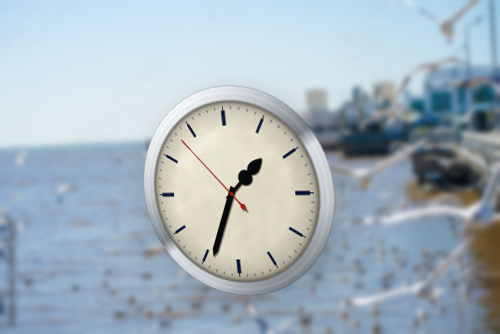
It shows 1,33,53
